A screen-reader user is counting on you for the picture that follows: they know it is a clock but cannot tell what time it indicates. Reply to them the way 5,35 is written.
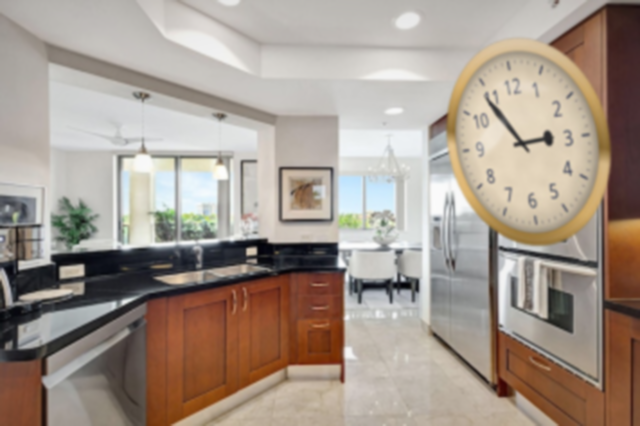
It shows 2,54
